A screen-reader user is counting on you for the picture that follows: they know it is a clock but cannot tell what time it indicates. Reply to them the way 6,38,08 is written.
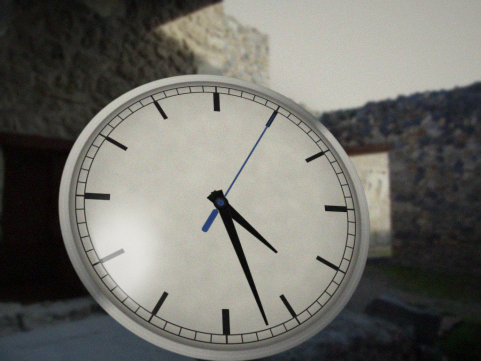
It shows 4,27,05
